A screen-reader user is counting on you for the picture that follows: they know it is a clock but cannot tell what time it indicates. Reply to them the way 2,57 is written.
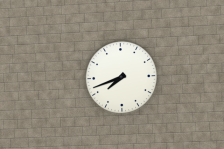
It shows 7,42
